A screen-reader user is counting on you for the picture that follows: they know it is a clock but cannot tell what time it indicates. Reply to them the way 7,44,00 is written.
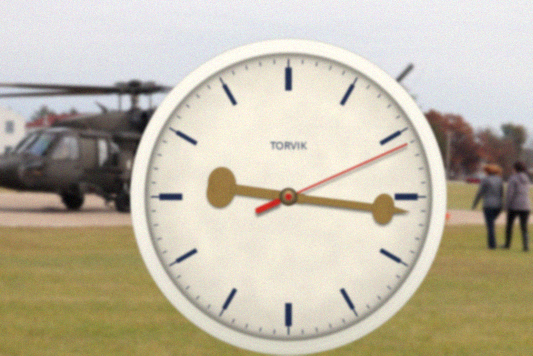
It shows 9,16,11
